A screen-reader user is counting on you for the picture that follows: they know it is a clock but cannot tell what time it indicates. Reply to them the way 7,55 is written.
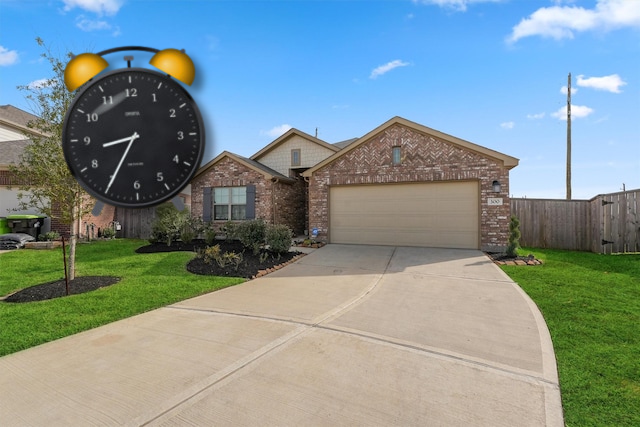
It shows 8,35
